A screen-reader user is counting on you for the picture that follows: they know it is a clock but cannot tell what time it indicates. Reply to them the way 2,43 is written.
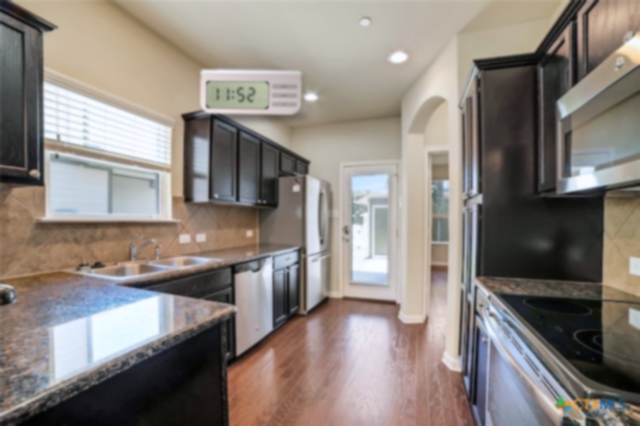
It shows 11,52
